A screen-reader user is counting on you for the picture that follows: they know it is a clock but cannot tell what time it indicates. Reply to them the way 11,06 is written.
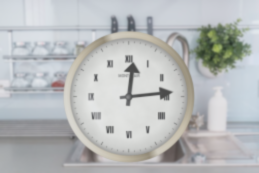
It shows 12,14
